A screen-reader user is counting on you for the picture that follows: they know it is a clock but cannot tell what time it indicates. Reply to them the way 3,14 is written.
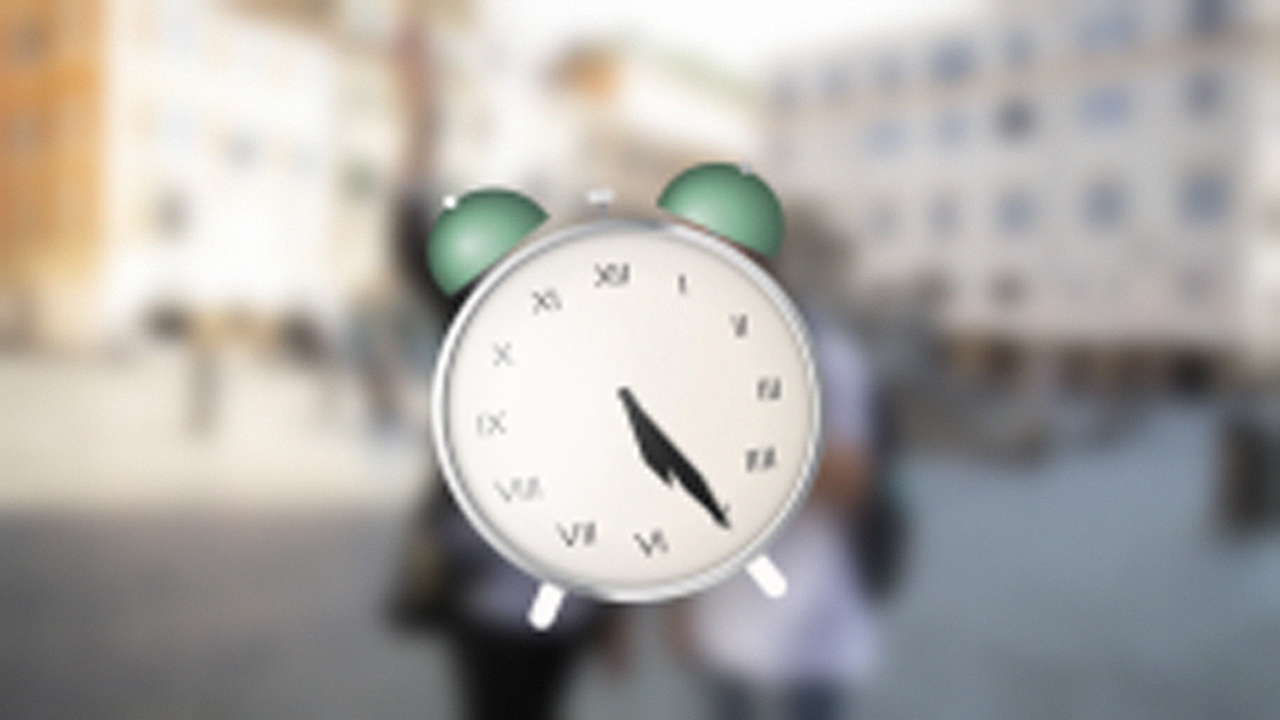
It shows 5,25
